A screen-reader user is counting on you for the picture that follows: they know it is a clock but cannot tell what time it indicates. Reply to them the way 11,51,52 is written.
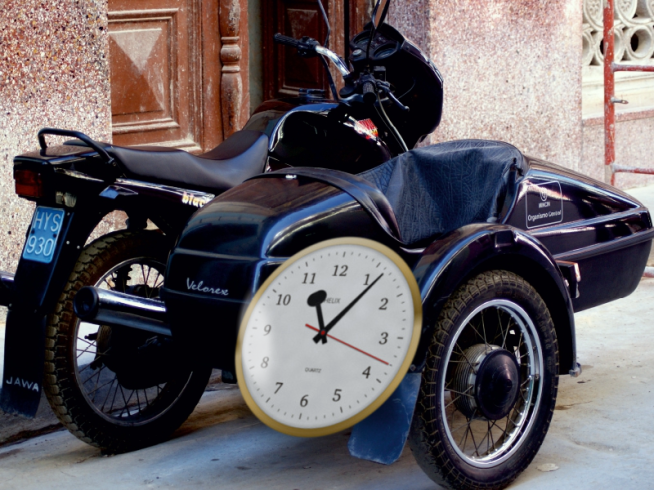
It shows 11,06,18
